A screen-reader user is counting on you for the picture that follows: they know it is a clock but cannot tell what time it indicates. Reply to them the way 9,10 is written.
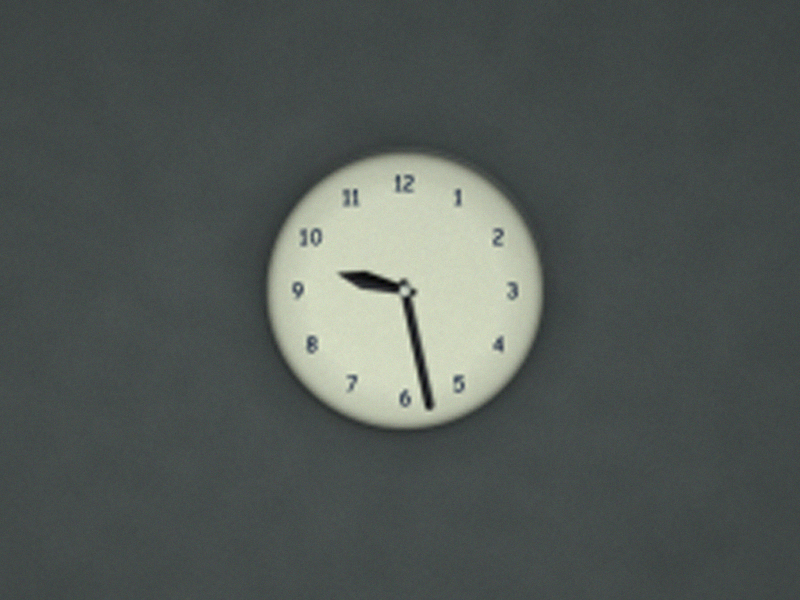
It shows 9,28
